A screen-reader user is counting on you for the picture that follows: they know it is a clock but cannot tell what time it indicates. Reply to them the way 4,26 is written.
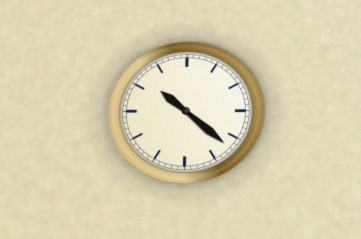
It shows 10,22
